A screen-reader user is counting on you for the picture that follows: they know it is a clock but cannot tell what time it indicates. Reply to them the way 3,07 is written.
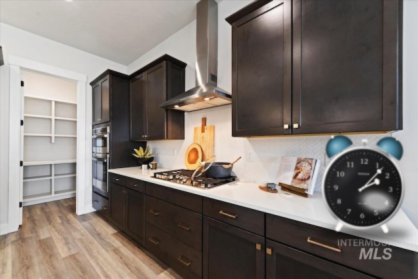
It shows 2,07
